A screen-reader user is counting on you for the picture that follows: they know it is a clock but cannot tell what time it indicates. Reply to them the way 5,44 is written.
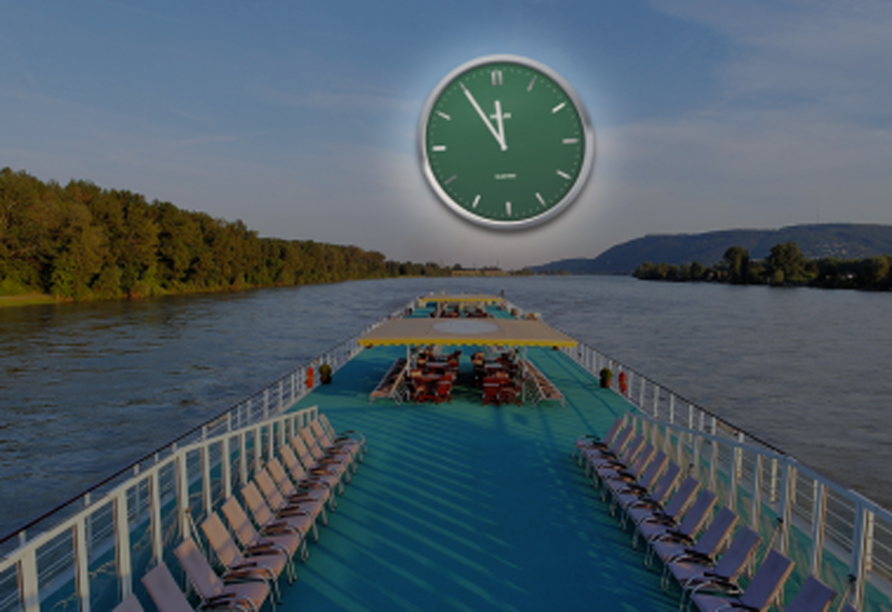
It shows 11,55
